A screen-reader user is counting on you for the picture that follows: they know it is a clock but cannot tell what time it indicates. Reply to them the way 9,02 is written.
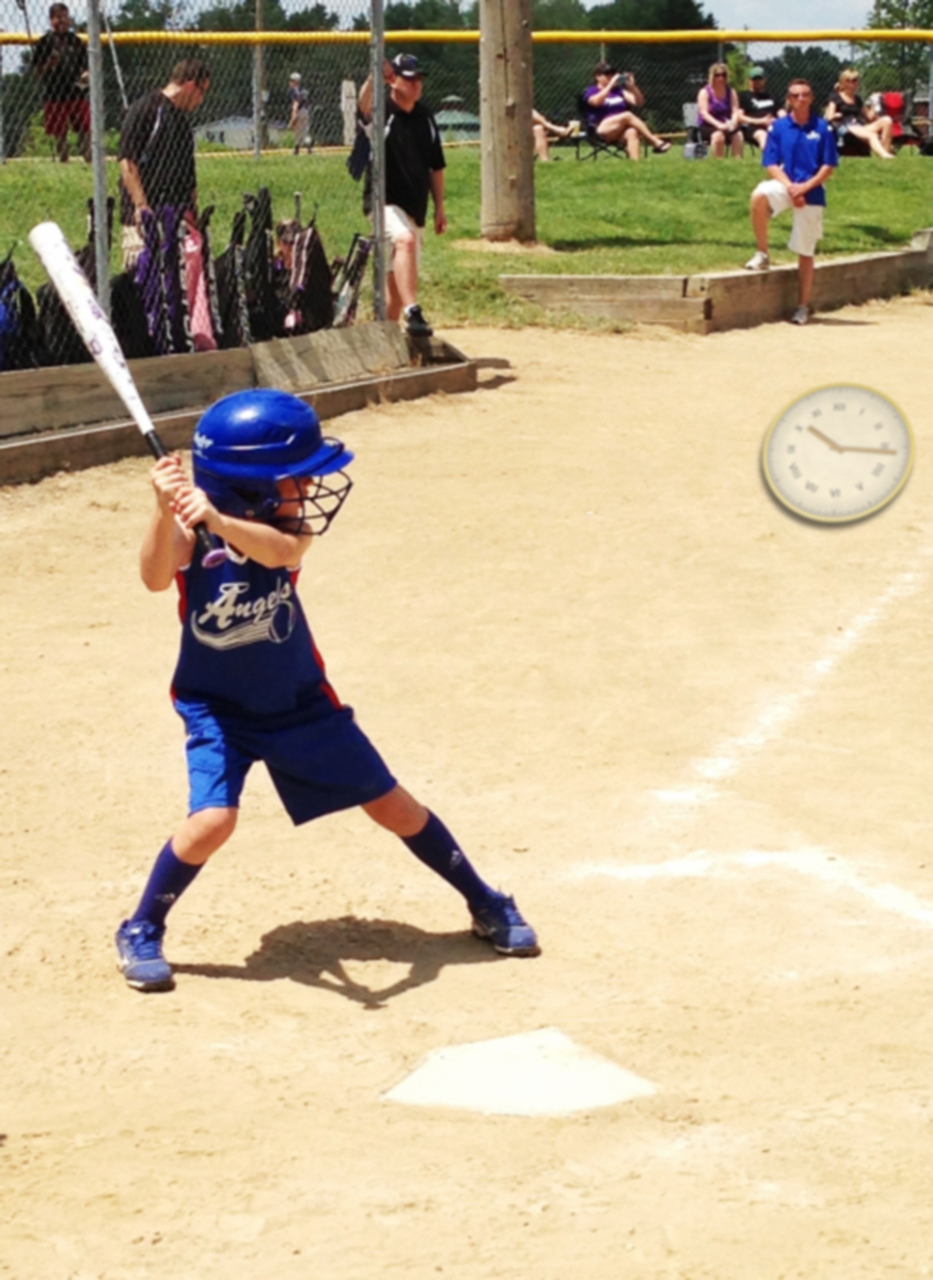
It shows 10,16
